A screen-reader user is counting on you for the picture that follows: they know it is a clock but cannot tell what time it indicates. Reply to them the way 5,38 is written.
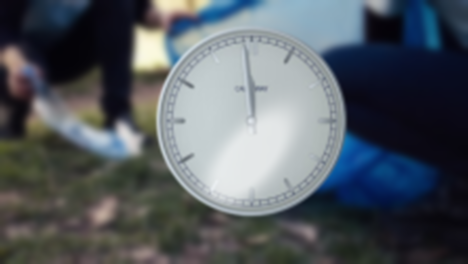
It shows 11,59
